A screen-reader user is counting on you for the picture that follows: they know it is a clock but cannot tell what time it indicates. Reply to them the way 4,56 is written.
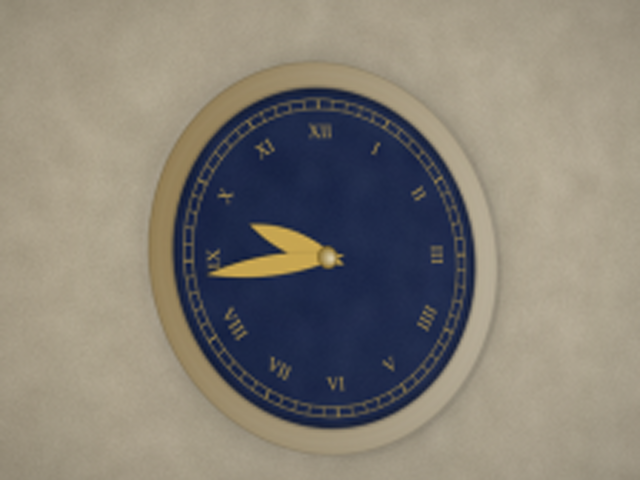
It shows 9,44
